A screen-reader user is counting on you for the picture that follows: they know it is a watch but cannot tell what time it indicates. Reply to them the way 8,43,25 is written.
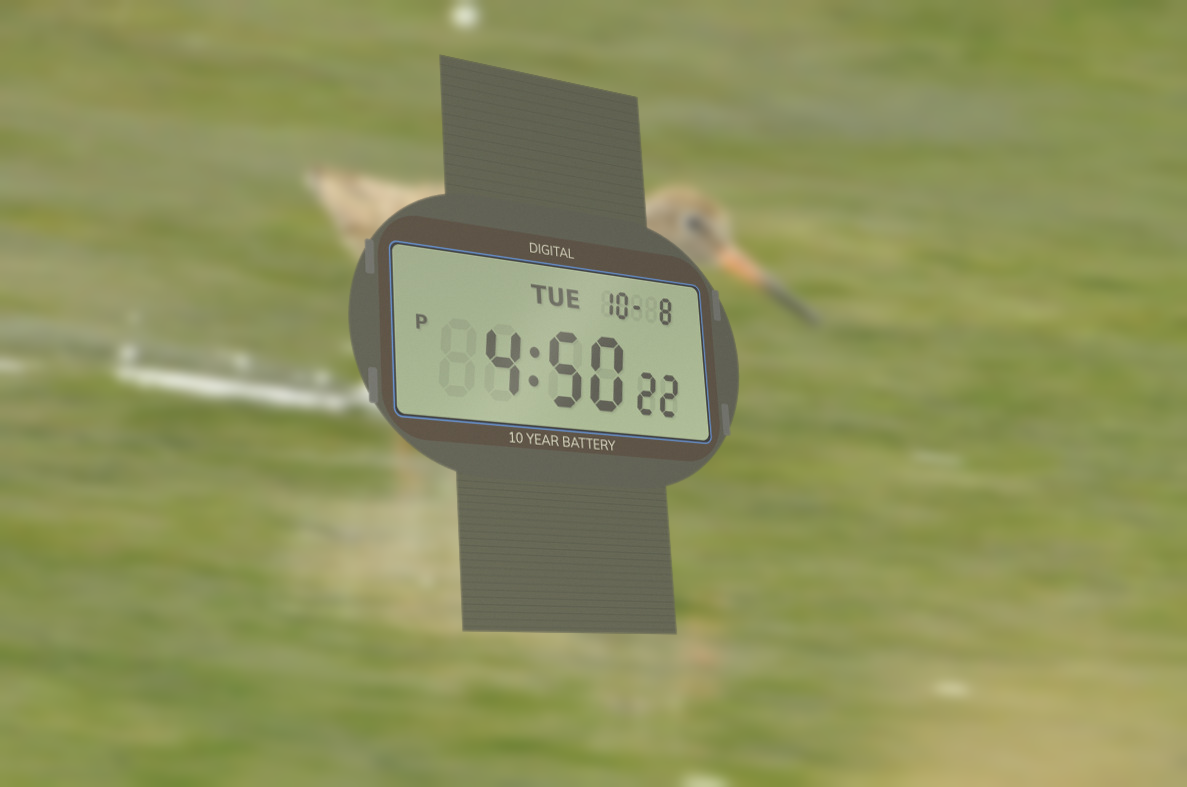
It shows 4,50,22
